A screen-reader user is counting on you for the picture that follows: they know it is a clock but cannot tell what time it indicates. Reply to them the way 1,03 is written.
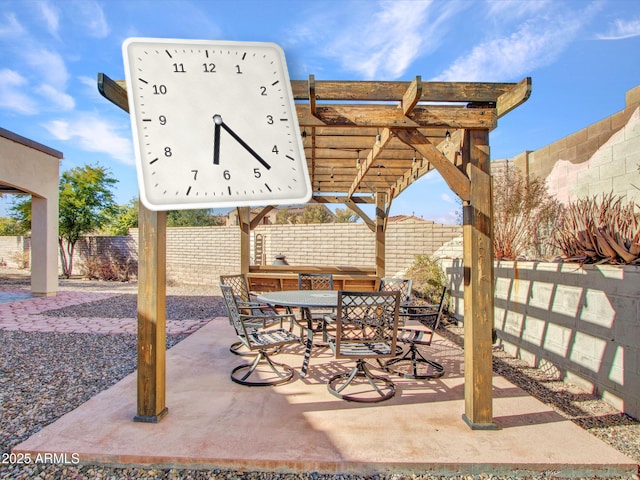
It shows 6,23
